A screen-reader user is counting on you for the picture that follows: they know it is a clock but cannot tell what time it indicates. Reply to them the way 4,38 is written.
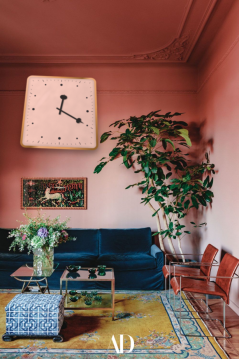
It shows 12,20
